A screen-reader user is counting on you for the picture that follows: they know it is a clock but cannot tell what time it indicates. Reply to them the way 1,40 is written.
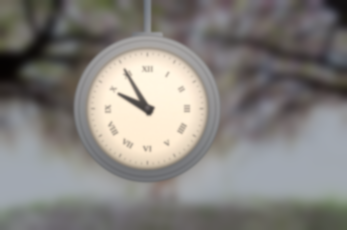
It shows 9,55
